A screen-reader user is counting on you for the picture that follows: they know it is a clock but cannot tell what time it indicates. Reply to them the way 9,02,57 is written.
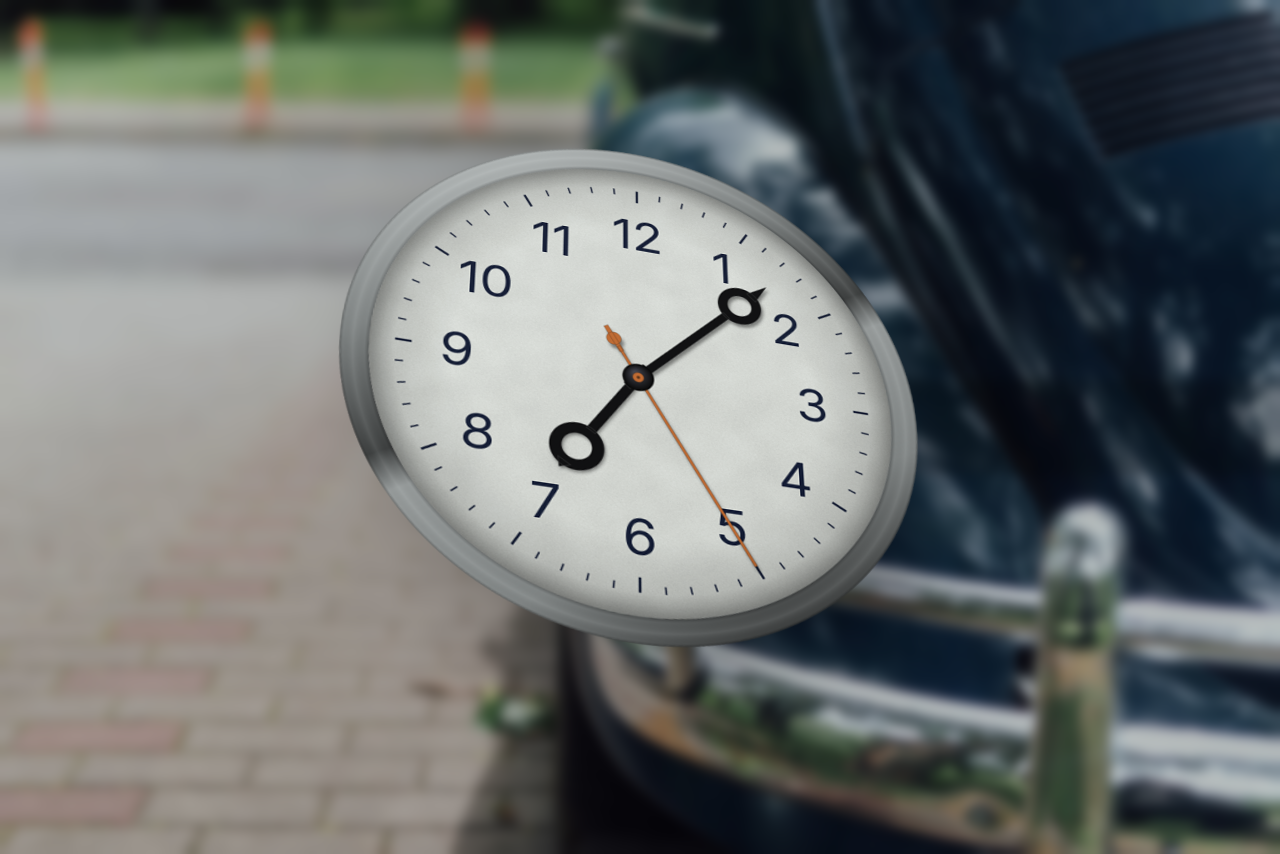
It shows 7,07,25
